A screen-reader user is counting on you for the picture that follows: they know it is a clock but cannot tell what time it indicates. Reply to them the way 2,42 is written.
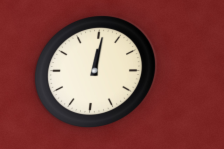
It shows 12,01
